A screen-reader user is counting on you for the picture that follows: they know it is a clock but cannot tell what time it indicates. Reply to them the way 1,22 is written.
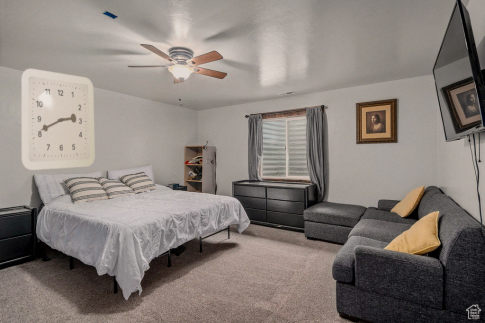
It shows 2,41
